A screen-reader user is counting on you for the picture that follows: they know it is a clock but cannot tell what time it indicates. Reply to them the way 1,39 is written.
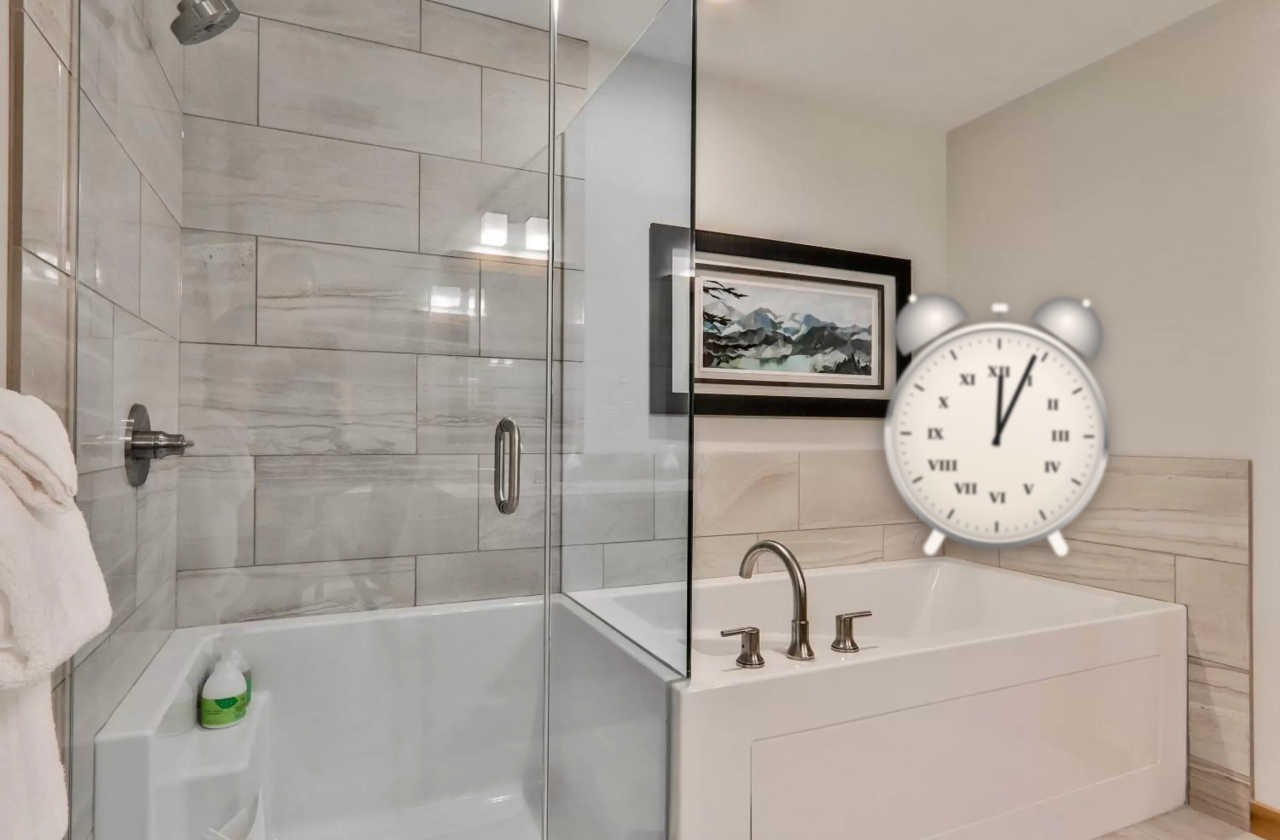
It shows 12,04
